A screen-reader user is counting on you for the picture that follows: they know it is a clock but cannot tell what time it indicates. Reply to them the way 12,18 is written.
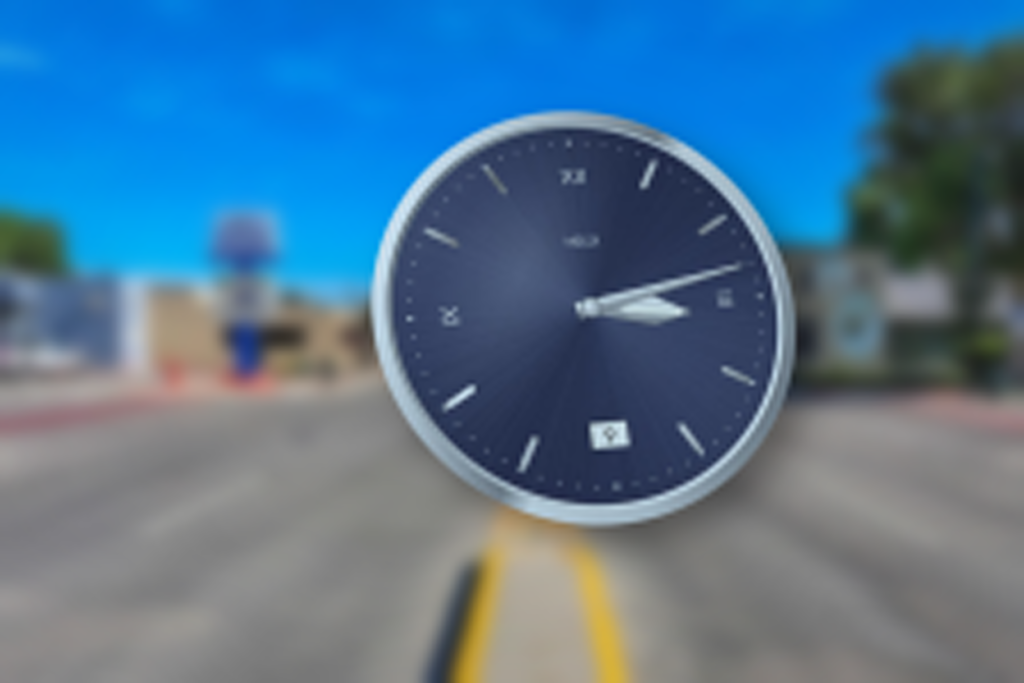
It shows 3,13
